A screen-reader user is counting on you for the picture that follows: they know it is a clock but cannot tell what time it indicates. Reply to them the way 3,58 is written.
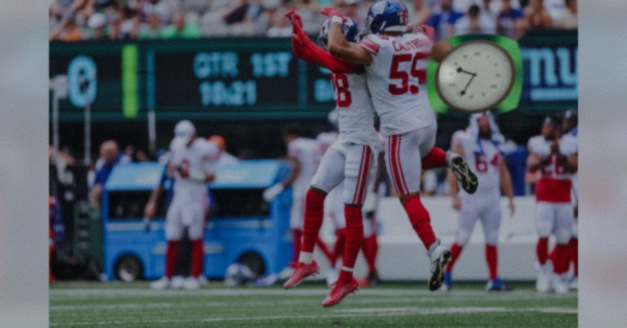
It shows 9,34
